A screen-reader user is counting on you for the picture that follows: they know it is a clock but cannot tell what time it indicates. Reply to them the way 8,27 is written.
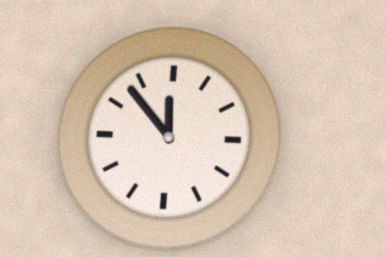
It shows 11,53
